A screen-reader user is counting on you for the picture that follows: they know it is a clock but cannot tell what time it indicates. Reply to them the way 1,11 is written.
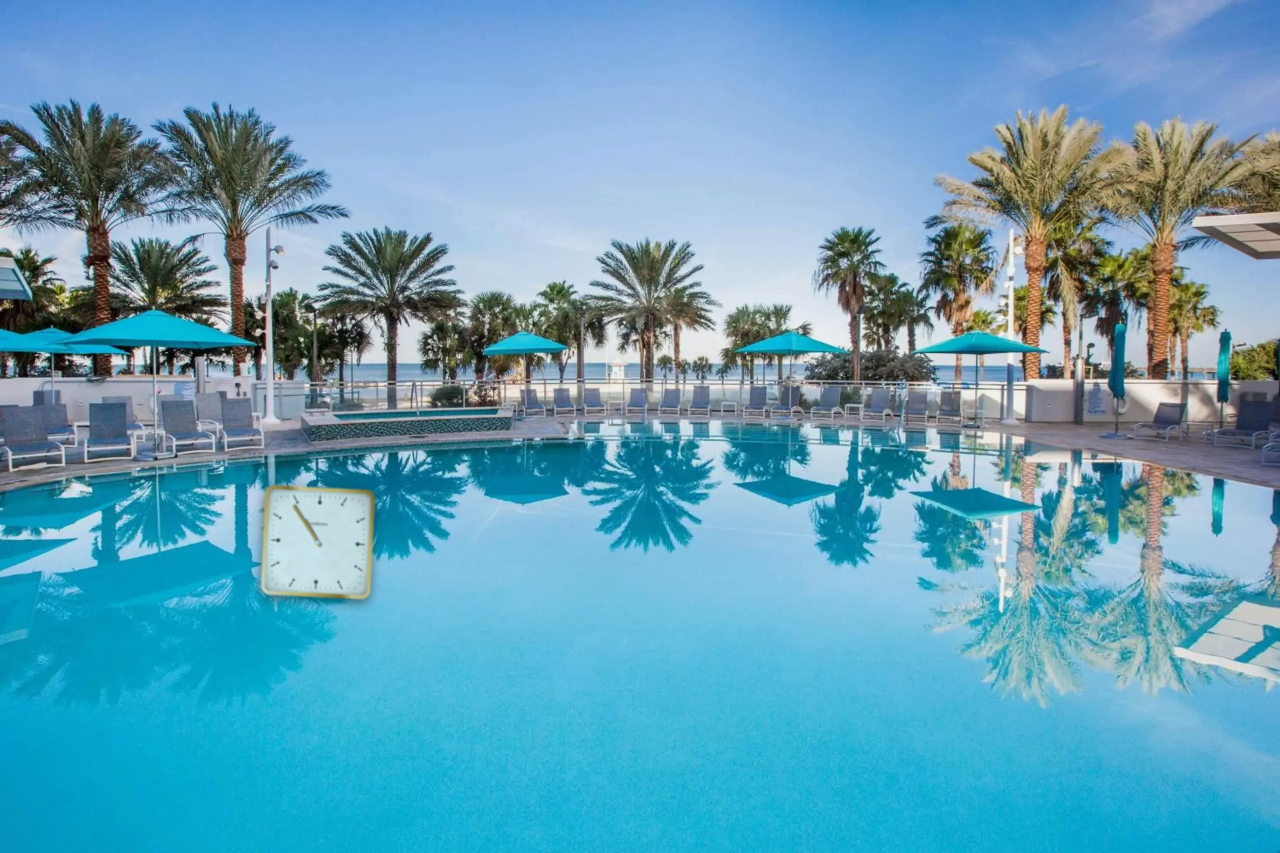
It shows 10,54
